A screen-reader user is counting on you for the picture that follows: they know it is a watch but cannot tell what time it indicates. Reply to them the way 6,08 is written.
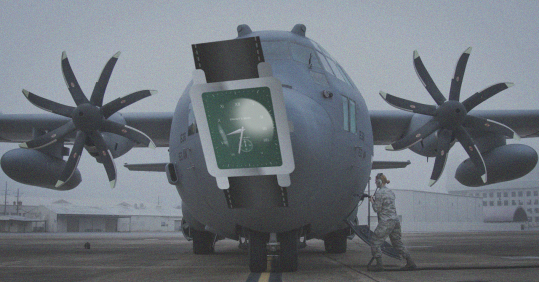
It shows 8,33
